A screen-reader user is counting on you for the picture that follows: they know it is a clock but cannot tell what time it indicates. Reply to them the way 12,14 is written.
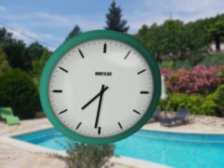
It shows 7,31
